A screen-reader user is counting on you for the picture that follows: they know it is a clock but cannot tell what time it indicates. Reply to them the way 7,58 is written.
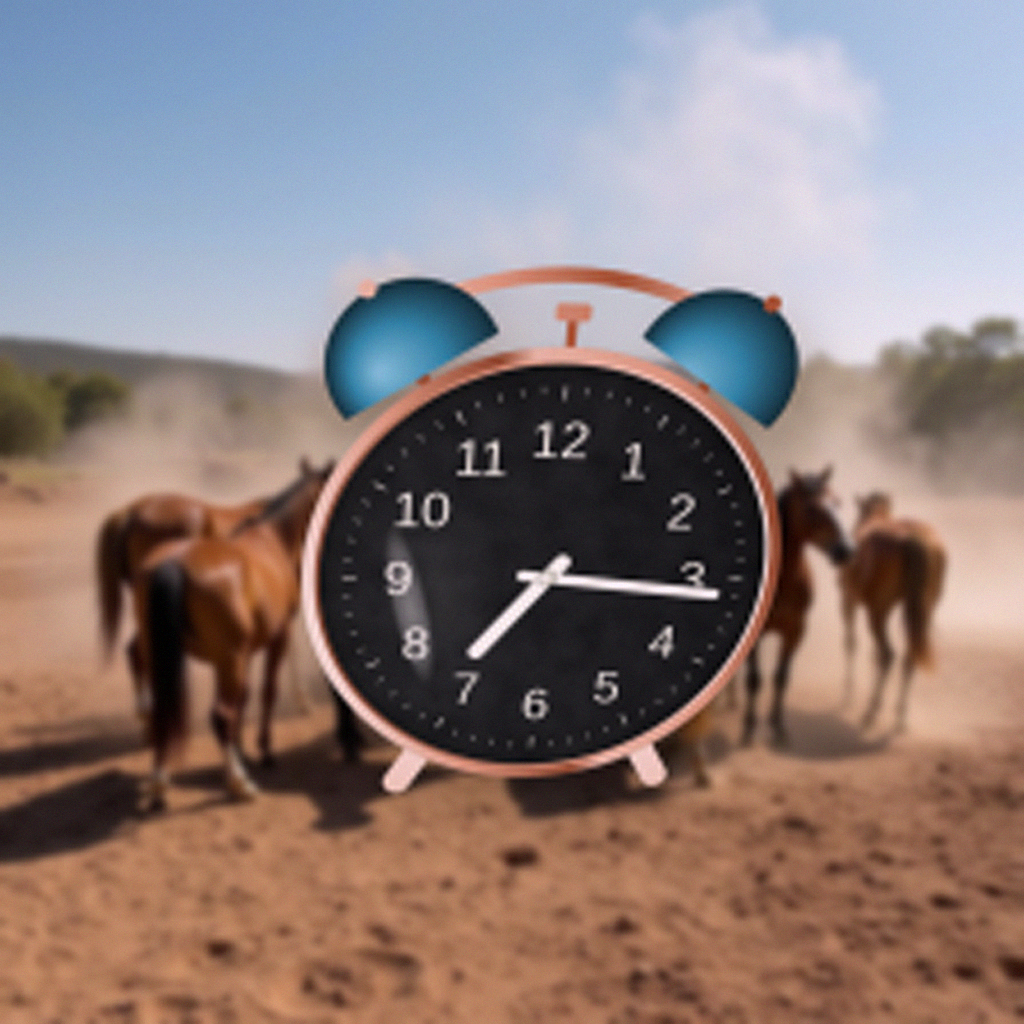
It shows 7,16
